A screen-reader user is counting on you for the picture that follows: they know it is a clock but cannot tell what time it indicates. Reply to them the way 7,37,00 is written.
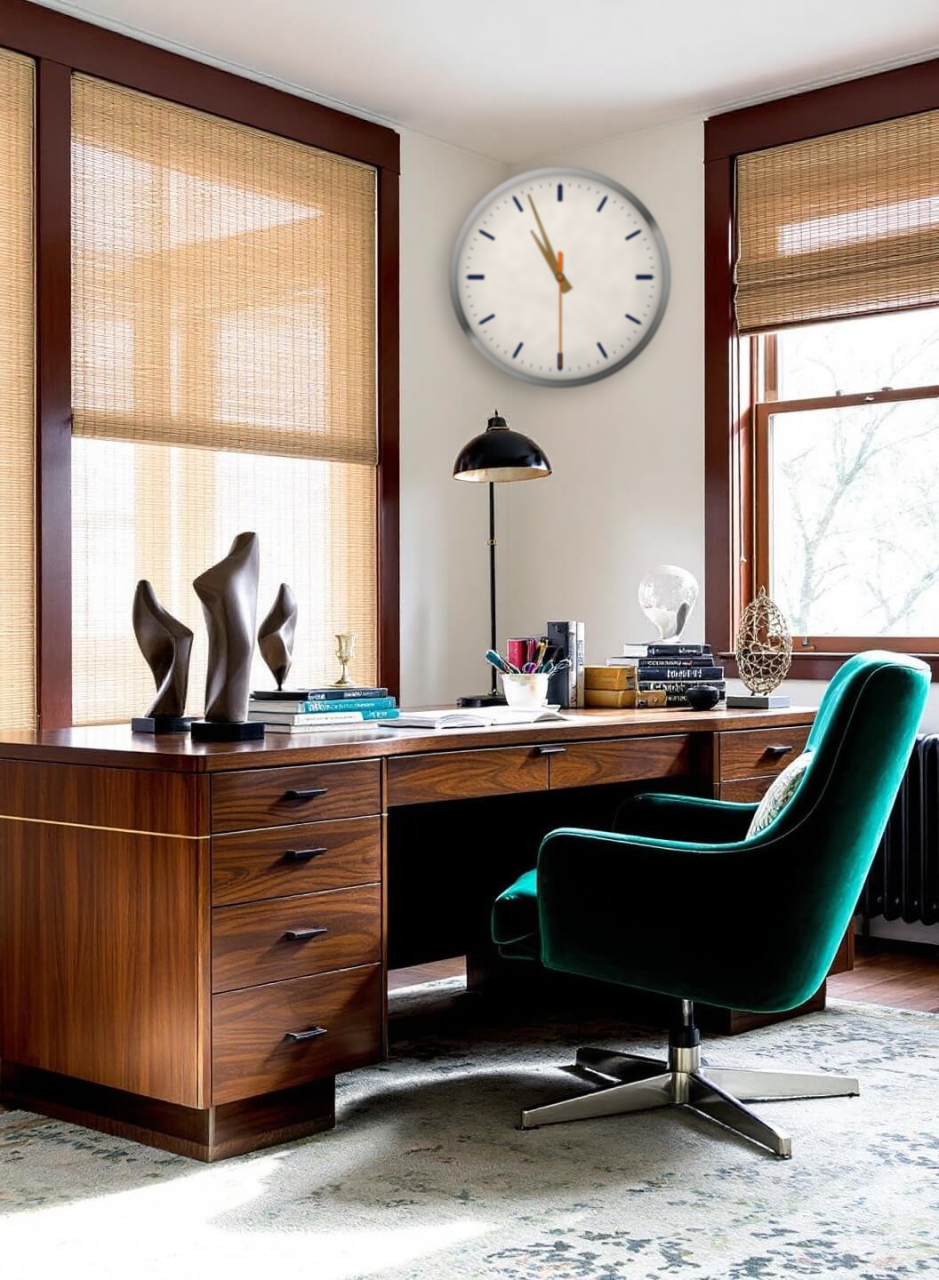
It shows 10,56,30
